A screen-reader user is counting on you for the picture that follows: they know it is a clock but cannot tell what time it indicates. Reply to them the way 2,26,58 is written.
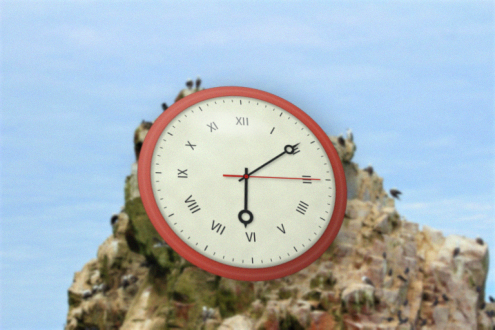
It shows 6,09,15
